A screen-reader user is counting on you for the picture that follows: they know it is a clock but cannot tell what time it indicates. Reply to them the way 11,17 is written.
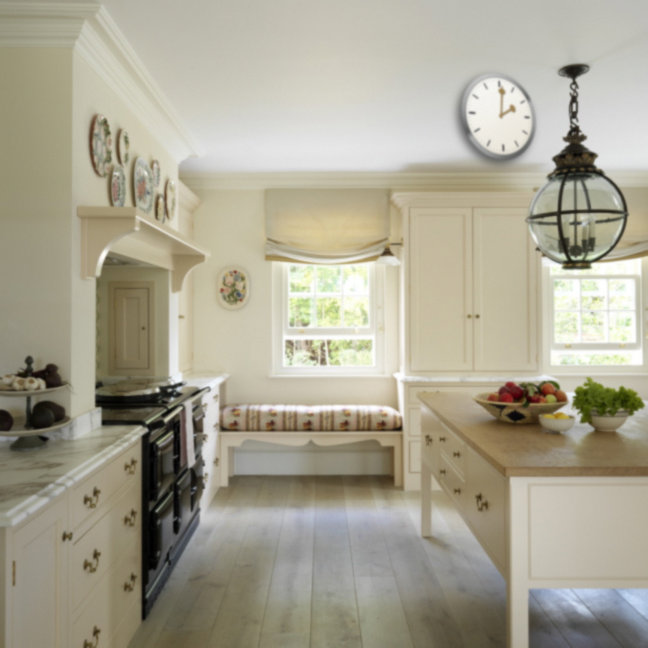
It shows 2,01
